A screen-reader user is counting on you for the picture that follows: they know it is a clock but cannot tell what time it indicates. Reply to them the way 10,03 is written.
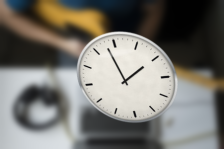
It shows 1,58
